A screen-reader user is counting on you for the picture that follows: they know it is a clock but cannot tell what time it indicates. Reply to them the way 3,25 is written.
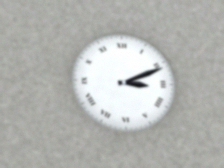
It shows 3,11
